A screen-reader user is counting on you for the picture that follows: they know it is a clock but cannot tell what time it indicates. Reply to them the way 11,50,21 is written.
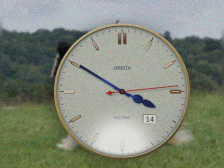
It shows 3,50,14
